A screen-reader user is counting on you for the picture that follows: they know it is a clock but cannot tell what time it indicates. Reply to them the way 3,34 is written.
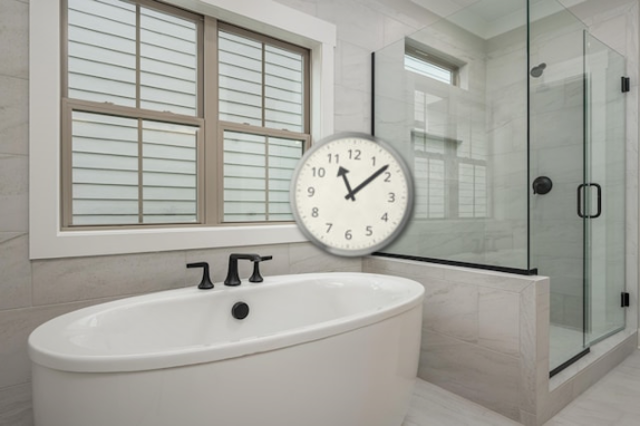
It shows 11,08
